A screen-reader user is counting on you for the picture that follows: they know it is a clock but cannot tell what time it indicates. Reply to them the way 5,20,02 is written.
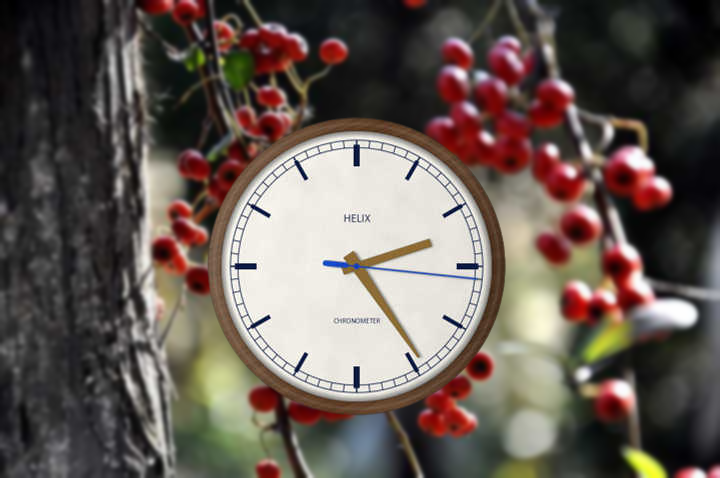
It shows 2,24,16
